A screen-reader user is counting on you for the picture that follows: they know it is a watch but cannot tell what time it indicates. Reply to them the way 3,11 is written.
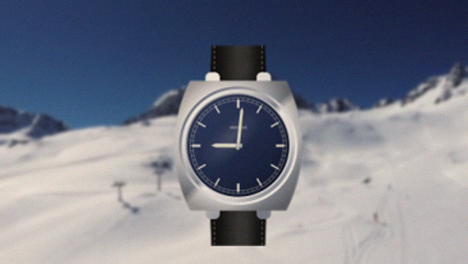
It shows 9,01
